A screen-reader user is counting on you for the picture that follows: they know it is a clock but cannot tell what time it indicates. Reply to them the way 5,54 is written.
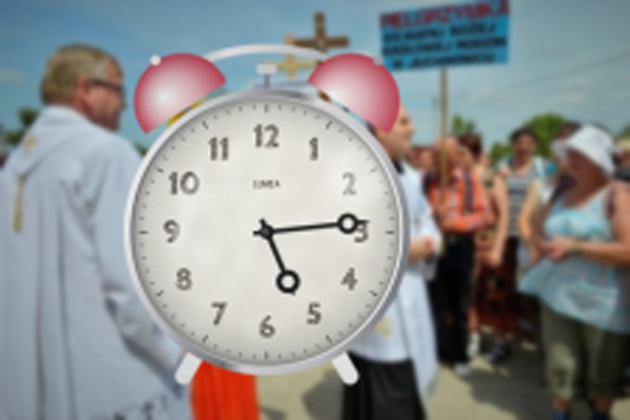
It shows 5,14
